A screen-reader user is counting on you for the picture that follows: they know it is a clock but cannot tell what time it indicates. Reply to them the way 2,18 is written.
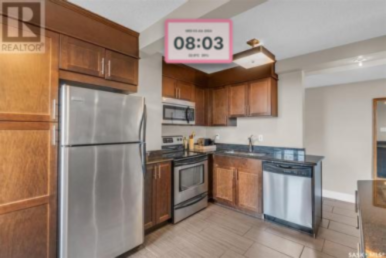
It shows 8,03
